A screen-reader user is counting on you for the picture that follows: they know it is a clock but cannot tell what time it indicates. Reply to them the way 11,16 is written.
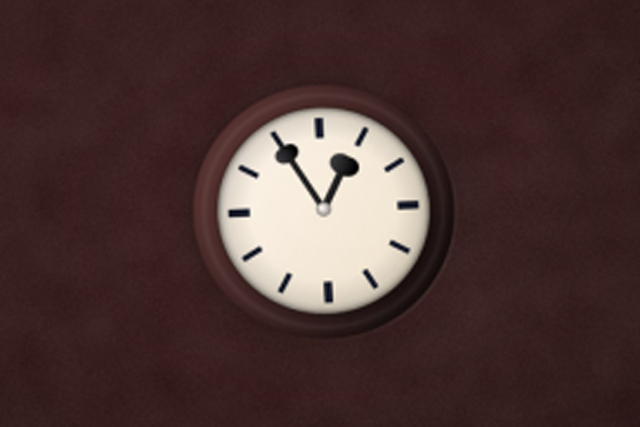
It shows 12,55
